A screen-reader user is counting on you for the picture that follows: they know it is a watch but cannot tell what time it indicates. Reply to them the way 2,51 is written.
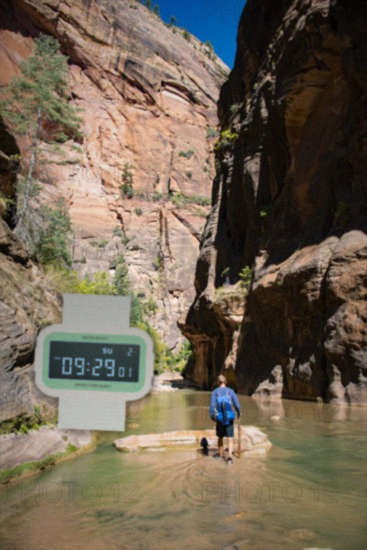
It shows 9,29
